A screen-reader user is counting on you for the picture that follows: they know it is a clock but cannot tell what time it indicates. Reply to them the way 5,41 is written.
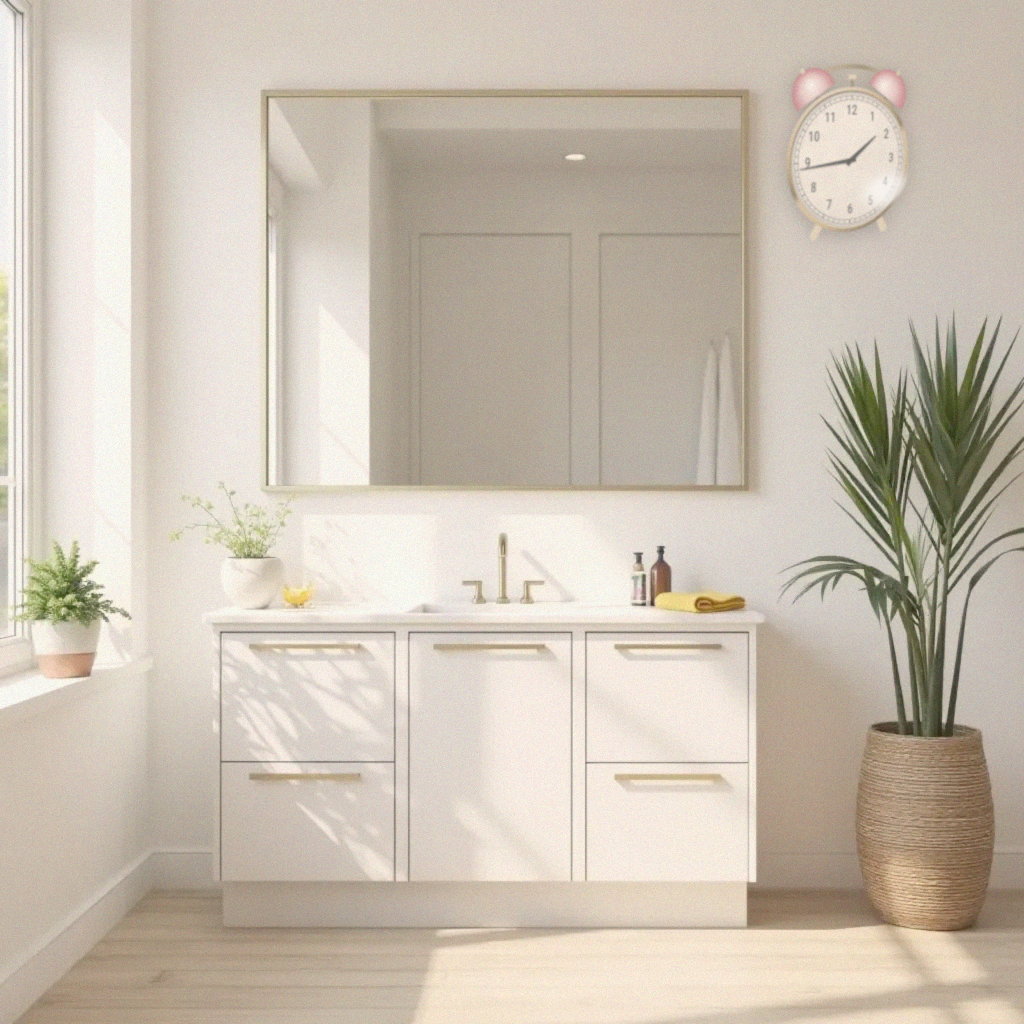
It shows 1,44
